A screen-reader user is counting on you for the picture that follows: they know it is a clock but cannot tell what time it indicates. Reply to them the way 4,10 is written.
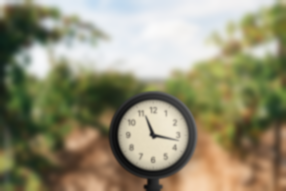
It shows 11,17
